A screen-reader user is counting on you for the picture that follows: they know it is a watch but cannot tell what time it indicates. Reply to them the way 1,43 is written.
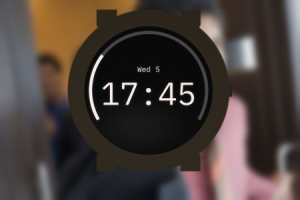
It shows 17,45
